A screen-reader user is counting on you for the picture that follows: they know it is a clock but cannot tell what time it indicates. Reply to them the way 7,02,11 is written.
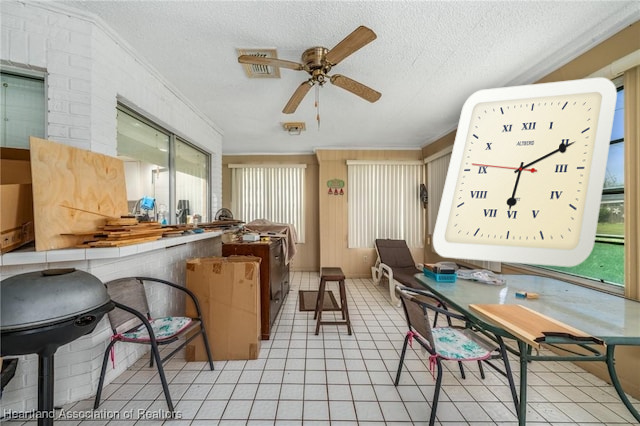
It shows 6,10,46
